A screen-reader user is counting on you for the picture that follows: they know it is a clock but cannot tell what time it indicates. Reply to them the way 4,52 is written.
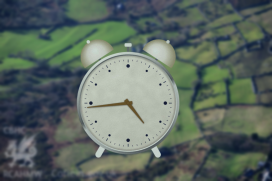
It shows 4,44
